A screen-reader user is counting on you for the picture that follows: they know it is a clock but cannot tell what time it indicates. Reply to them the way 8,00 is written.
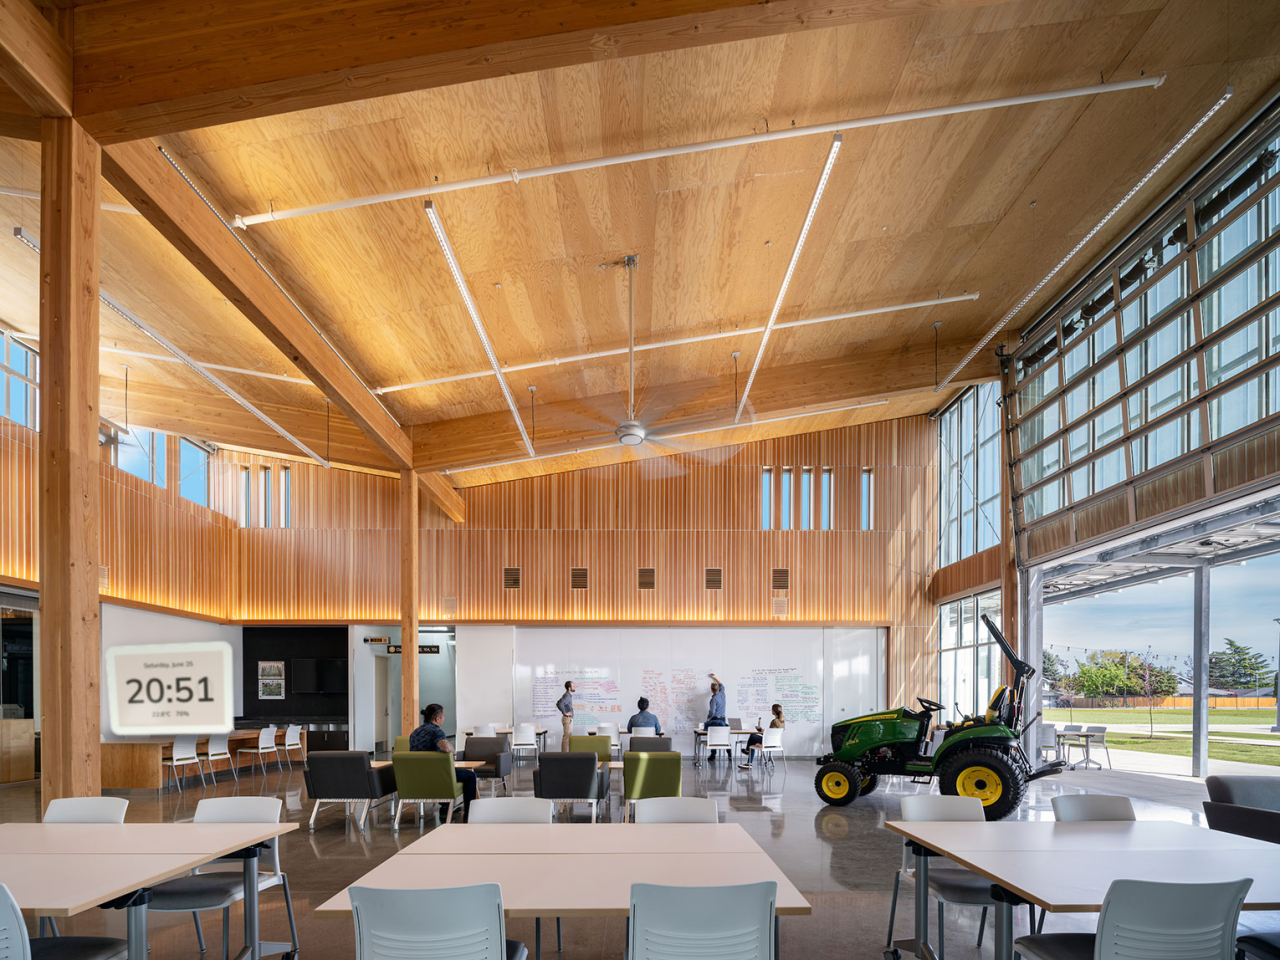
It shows 20,51
